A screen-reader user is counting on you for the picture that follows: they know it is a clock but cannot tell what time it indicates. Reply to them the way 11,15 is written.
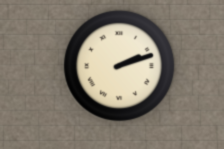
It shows 2,12
